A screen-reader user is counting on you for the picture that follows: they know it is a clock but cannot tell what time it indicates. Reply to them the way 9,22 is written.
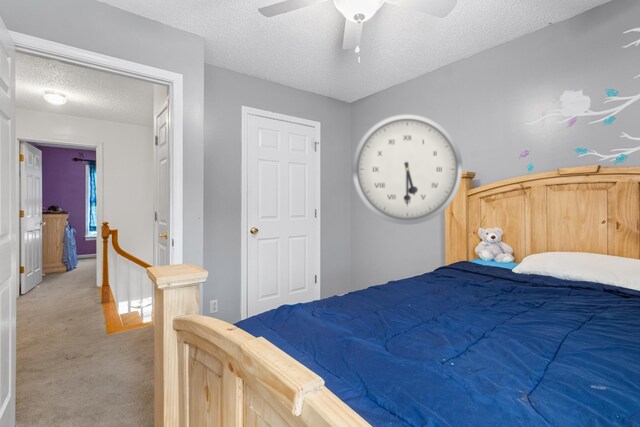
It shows 5,30
